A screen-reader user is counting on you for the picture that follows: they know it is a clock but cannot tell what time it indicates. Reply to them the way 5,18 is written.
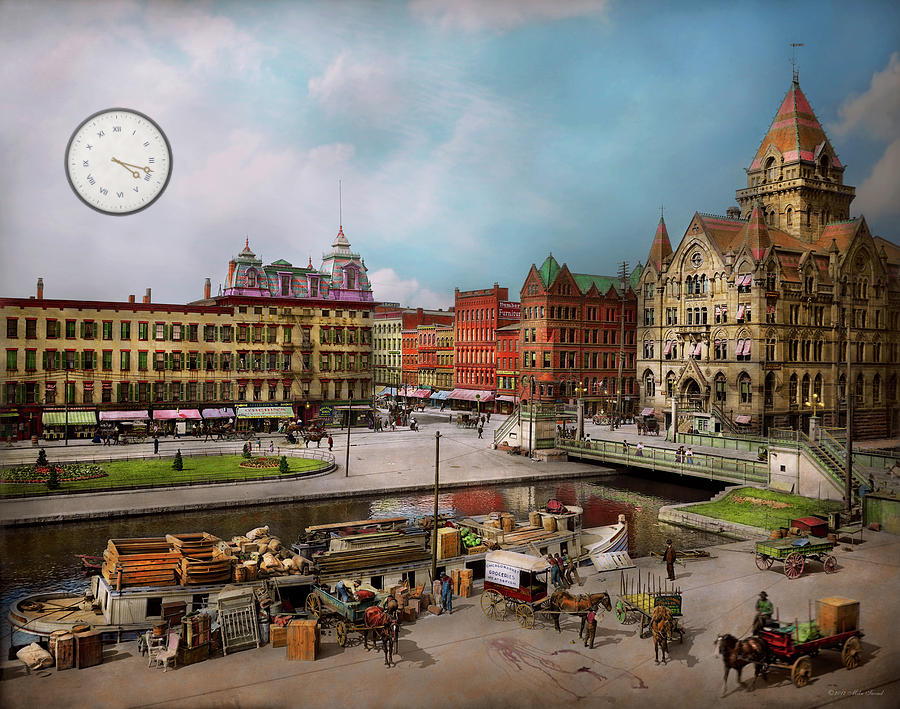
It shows 4,18
